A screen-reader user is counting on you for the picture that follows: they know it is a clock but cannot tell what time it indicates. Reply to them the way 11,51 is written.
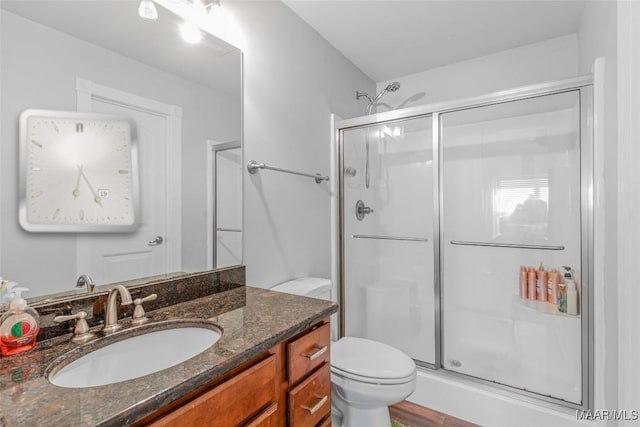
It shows 6,25
